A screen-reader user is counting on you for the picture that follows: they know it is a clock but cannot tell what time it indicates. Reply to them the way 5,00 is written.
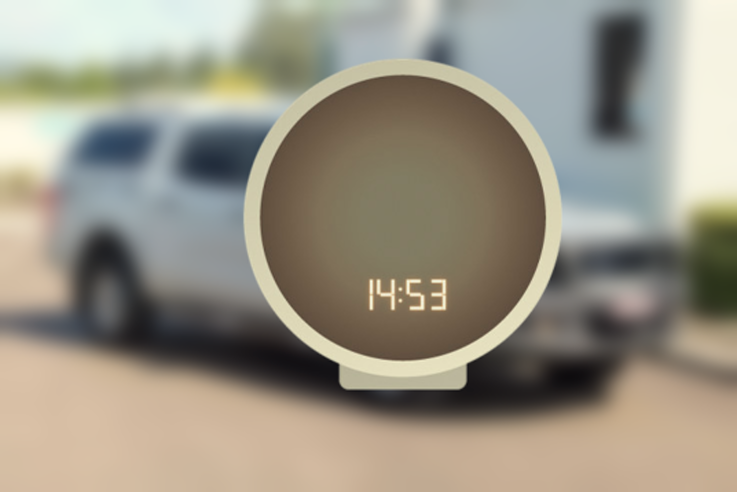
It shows 14,53
